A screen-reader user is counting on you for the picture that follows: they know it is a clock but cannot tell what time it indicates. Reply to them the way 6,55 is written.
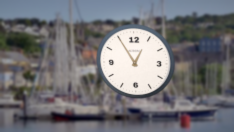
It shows 12,55
